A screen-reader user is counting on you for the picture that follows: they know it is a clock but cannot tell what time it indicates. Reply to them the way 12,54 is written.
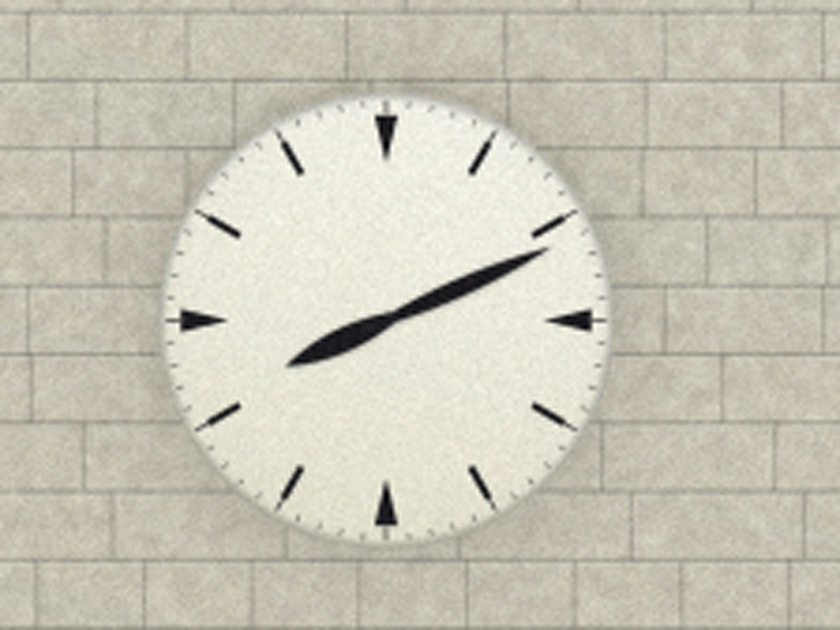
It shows 8,11
